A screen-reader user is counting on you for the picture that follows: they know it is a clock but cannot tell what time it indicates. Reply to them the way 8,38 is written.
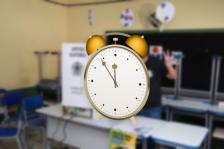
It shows 11,54
